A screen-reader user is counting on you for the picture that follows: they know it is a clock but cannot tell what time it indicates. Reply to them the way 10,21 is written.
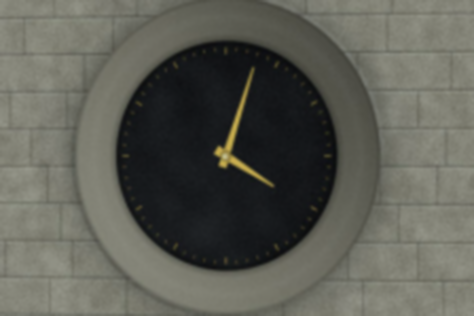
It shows 4,03
